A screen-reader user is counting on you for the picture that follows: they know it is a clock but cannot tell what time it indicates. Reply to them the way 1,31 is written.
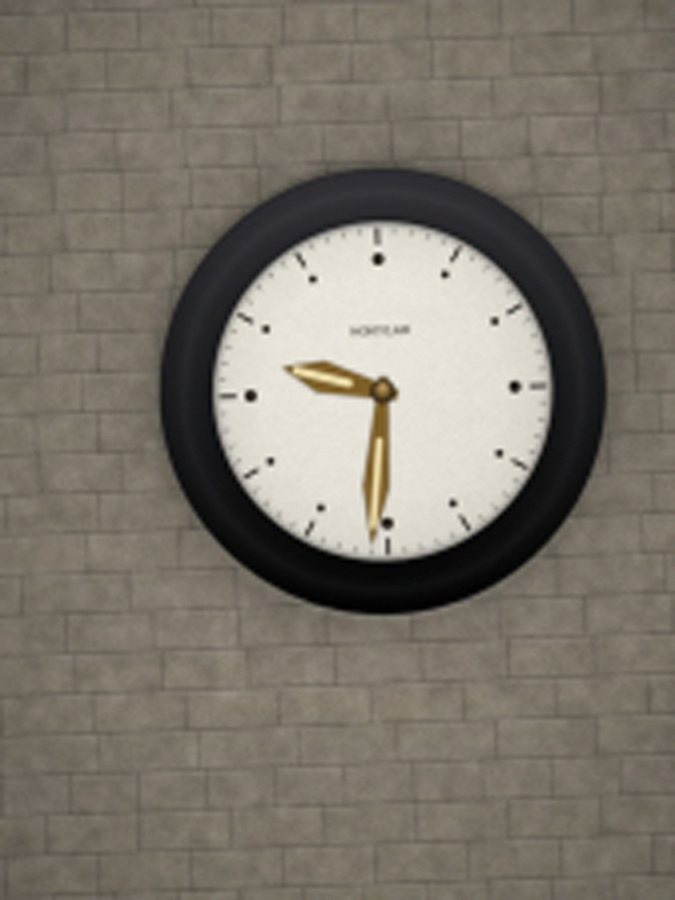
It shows 9,31
